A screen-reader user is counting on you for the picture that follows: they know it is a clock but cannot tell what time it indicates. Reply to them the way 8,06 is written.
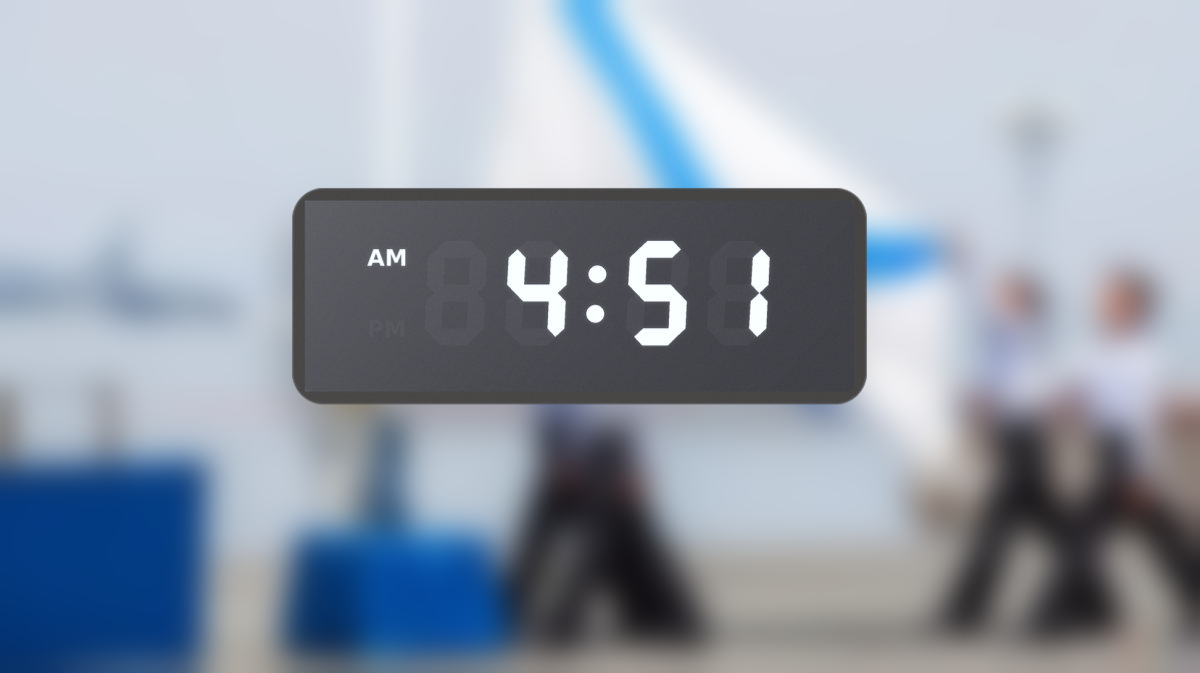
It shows 4,51
